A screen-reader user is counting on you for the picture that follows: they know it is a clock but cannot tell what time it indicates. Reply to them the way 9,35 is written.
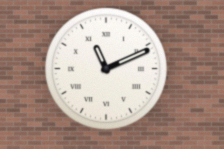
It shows 11,11
